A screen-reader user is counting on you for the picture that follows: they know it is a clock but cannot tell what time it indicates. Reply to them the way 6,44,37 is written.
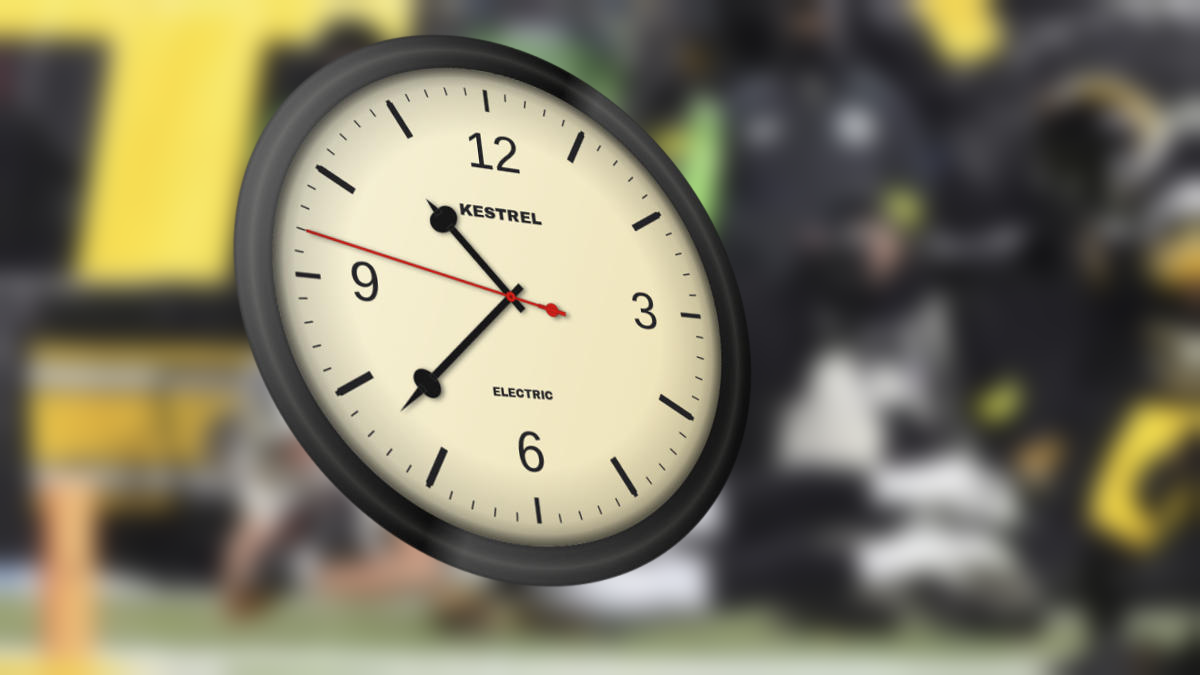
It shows 10,37,47
